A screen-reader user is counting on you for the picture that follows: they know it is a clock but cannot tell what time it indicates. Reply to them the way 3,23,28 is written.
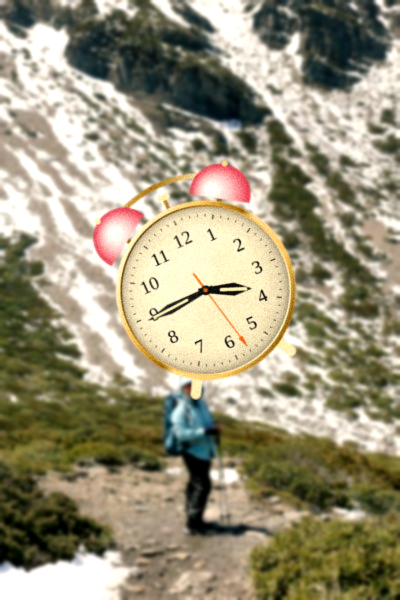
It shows 3,44,28
